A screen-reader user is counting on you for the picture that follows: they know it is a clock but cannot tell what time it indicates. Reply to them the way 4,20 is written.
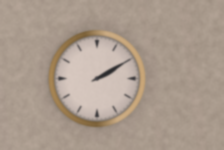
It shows 2,10
